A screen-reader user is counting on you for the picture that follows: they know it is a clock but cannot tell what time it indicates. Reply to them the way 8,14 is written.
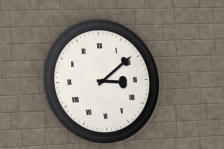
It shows 3,09
